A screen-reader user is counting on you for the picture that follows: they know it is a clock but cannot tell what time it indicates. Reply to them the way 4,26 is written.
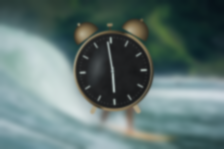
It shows 5,59
